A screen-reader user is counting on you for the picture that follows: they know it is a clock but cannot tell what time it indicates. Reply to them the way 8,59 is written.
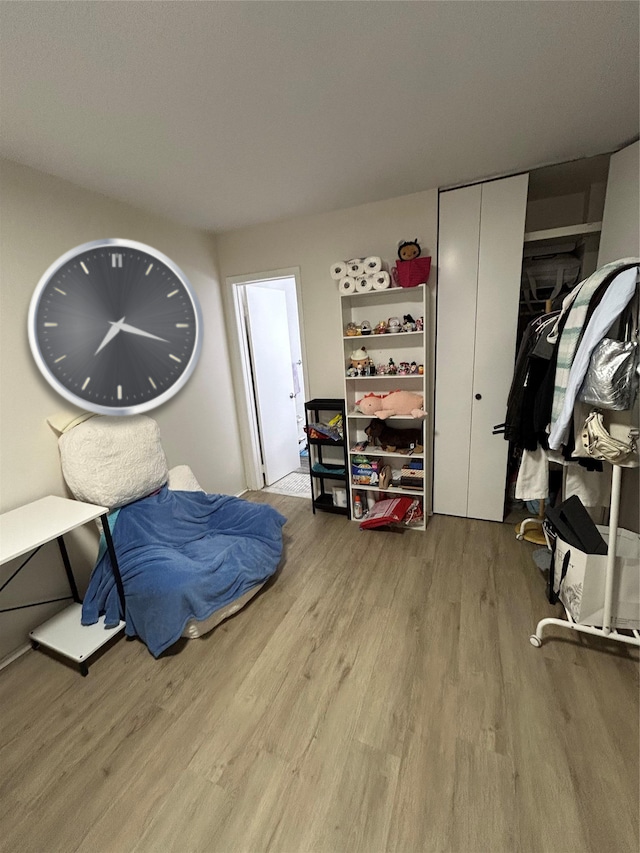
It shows 7,18
